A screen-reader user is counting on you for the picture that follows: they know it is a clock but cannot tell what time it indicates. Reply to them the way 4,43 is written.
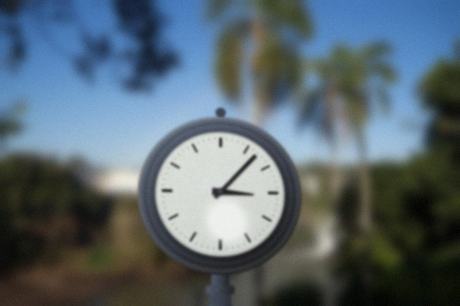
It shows 3,07
